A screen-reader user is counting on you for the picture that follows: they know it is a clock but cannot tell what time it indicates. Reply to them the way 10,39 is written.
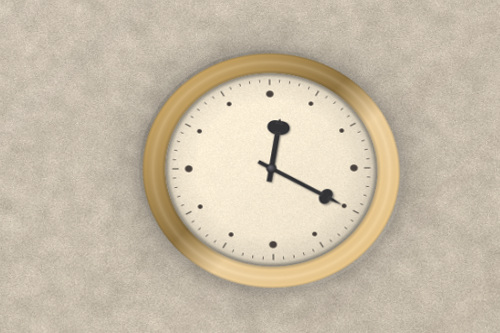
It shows 12,20
